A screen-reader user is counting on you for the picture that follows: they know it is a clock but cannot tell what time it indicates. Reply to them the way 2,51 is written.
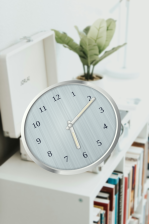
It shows 6,11
